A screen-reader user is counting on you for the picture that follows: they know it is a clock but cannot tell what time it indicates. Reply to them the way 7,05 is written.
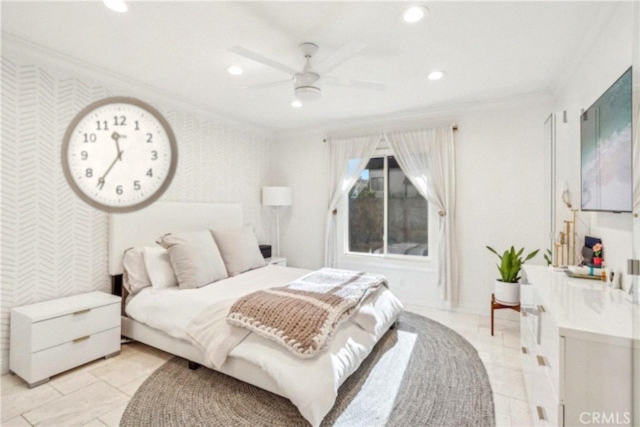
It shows 11,36
